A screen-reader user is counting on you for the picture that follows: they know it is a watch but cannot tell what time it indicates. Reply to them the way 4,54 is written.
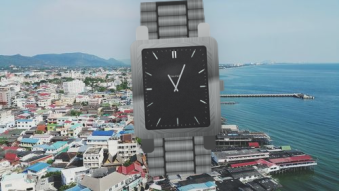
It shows 11,04
